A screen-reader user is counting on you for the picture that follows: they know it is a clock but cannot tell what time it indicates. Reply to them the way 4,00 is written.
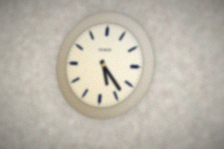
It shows 5,23
